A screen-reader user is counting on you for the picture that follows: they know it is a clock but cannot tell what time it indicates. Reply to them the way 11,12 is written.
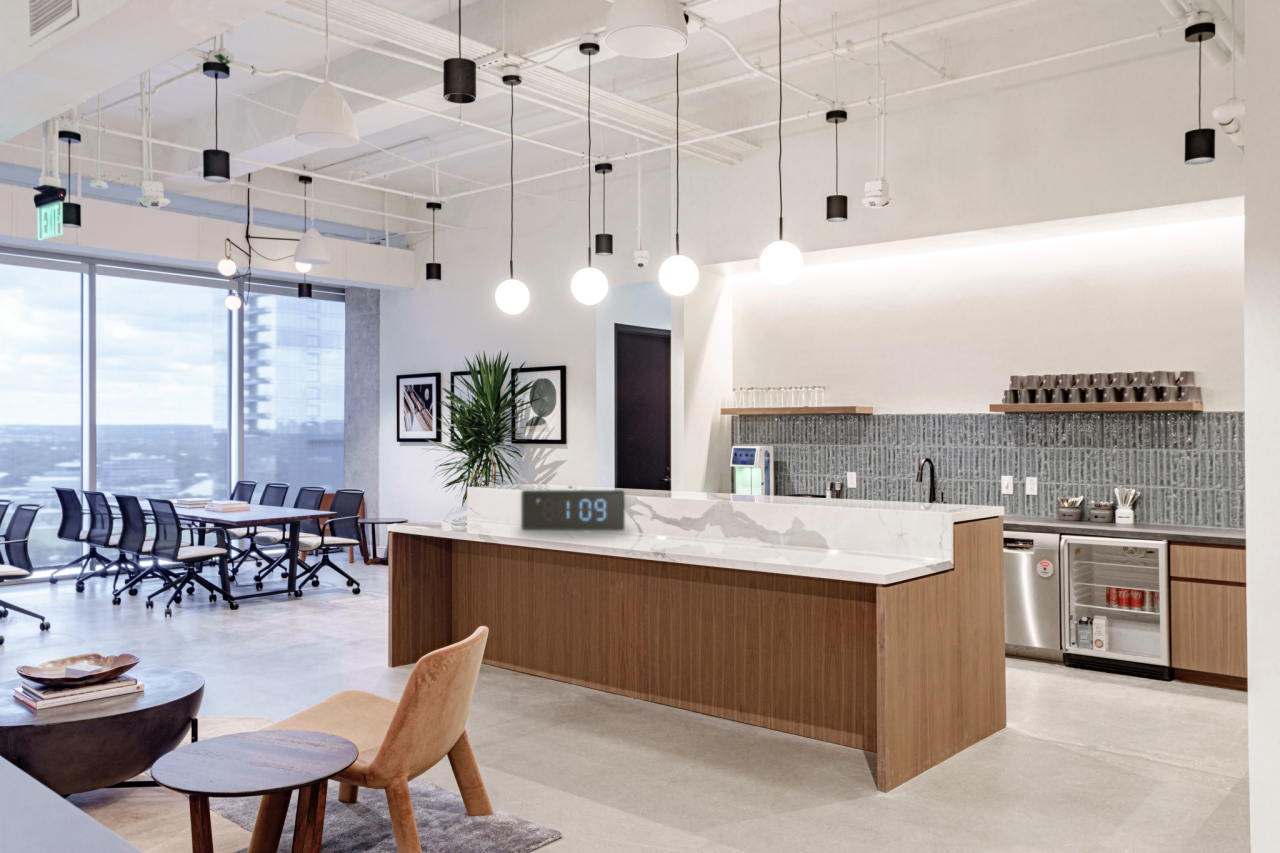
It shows 1,09
